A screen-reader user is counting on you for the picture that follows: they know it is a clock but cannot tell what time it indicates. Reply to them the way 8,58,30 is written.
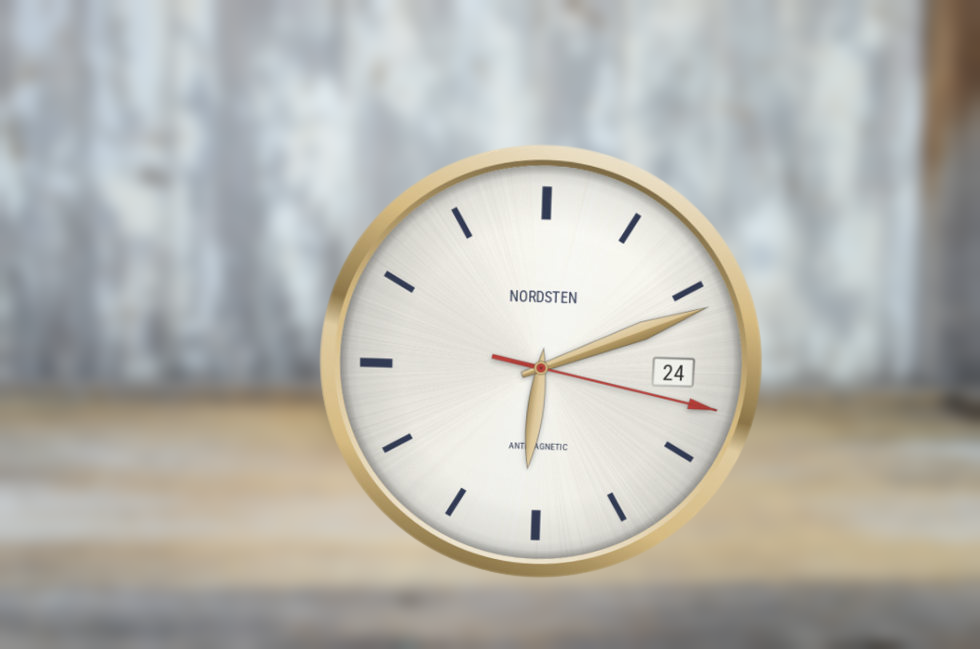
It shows 6,11,17
